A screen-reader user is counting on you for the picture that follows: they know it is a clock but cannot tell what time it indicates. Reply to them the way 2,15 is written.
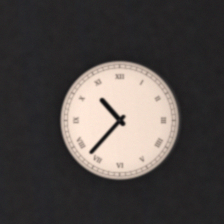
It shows 10,37
